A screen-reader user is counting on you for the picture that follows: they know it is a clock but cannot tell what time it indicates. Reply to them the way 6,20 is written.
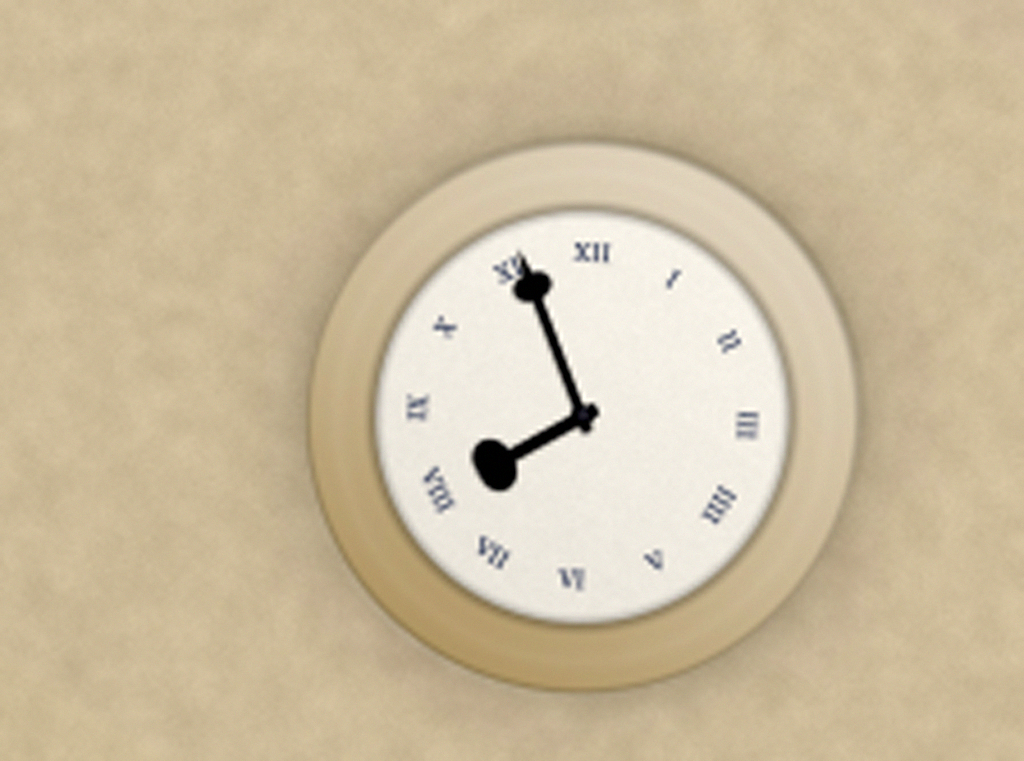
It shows 7,56
